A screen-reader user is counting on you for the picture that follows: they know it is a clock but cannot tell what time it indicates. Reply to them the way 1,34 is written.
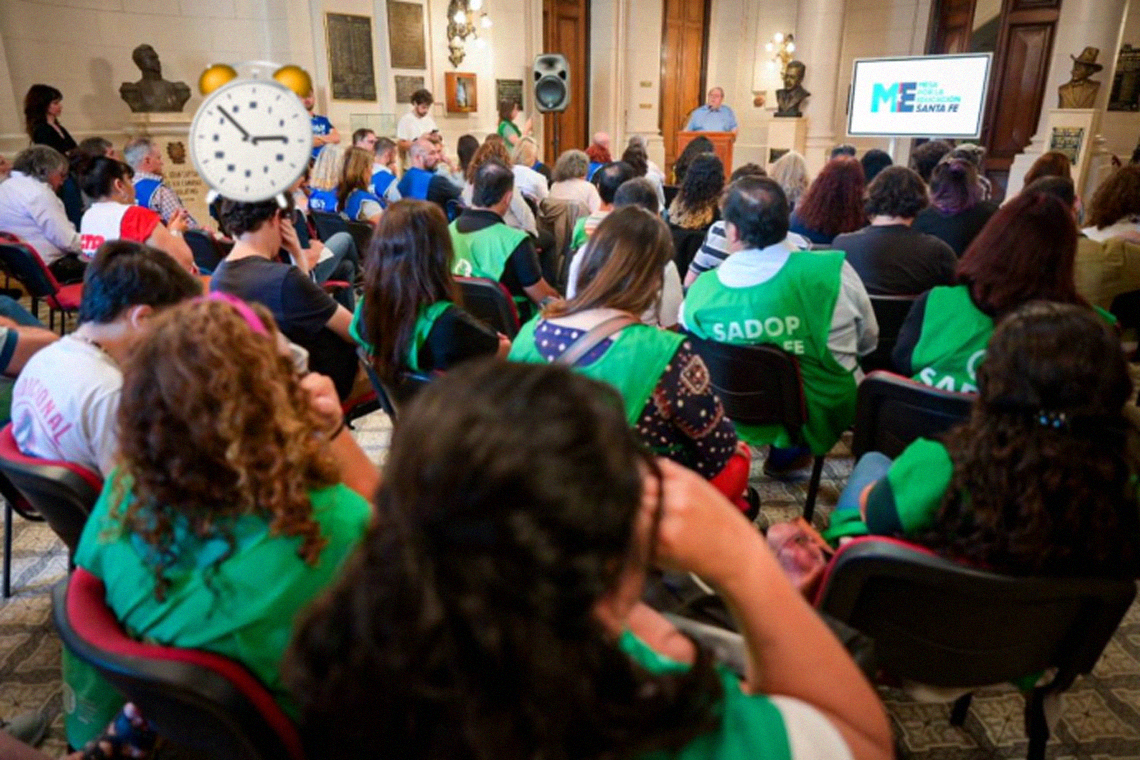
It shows 2,52
